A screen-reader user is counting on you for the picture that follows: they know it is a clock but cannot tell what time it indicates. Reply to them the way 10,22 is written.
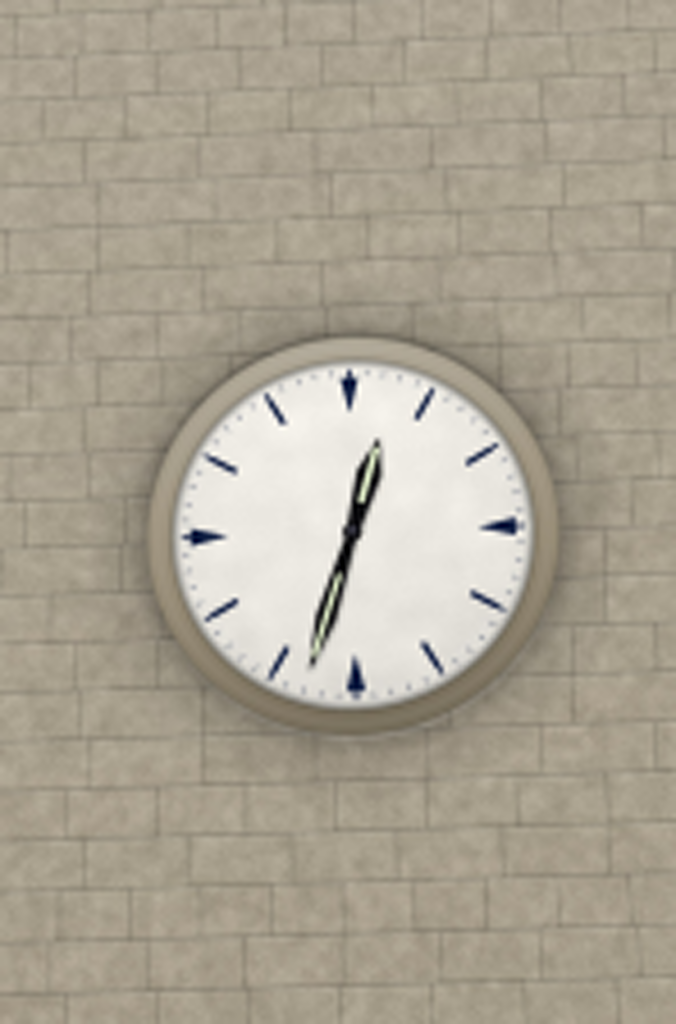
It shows 12,33
